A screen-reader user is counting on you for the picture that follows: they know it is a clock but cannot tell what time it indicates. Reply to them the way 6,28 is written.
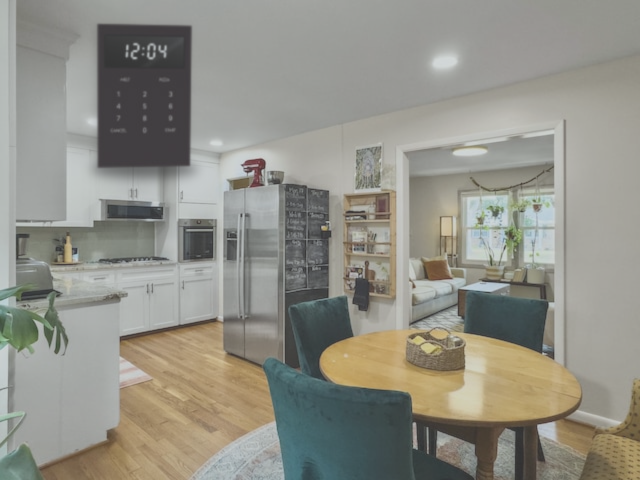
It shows 12,04
